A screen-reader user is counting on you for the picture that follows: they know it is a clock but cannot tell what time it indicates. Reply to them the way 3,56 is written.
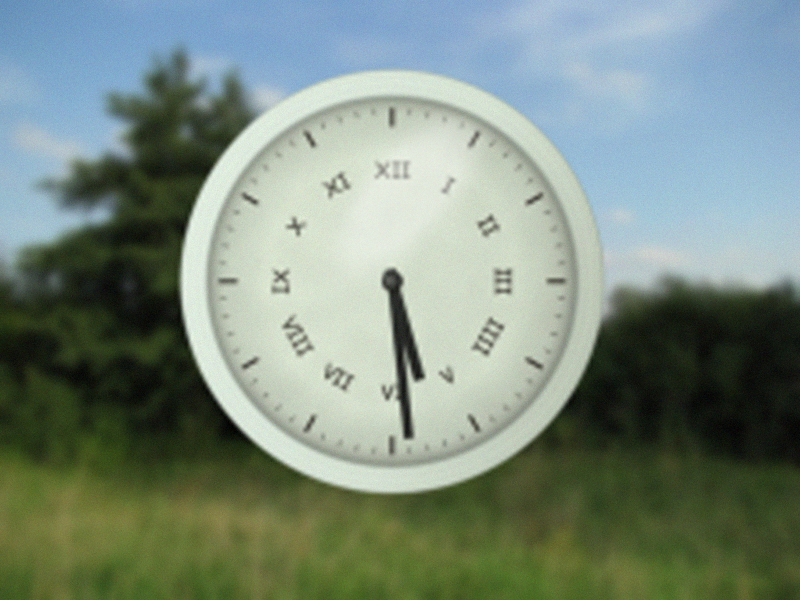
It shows 5,29
